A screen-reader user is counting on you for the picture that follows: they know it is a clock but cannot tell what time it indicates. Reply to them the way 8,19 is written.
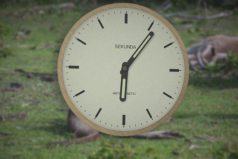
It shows 6,06
